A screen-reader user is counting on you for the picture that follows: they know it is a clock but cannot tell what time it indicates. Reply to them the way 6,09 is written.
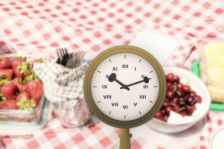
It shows 10,12
